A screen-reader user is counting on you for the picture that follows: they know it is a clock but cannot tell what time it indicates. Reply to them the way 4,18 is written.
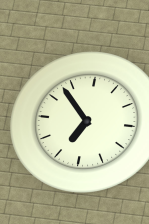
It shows 6,53
